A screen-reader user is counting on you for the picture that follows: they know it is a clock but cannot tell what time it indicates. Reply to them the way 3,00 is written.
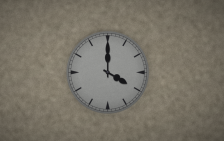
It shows 4,00
